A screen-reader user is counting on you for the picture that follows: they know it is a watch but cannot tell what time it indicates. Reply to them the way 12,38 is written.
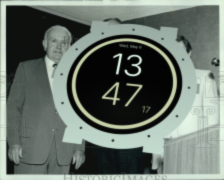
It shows 13,47
